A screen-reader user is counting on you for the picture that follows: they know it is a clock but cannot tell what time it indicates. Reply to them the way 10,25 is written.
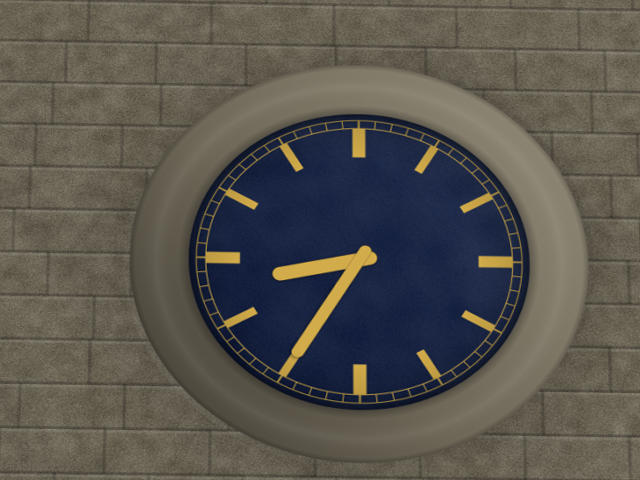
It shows 8,35
